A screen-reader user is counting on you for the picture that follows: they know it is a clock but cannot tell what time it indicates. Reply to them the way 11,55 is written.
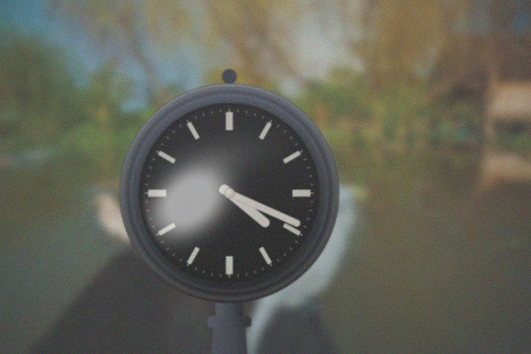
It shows 4,19
